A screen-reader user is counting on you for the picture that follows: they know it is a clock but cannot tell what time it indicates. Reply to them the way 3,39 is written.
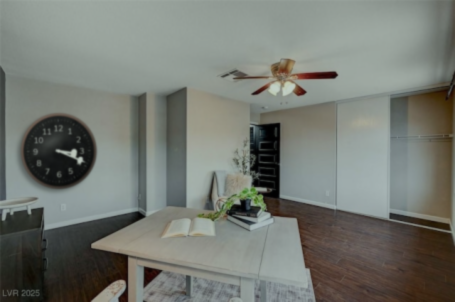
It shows 3,19
